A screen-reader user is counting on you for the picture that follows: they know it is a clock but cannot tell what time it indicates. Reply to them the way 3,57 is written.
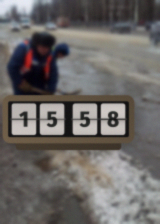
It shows 15,58
